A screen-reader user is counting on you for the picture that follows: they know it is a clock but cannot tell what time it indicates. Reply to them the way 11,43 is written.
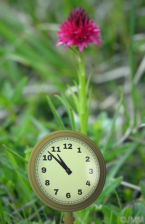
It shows 10,52
